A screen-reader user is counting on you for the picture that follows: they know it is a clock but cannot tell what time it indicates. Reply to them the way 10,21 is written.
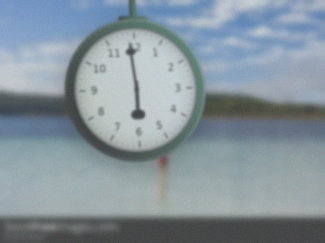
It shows 5,59
